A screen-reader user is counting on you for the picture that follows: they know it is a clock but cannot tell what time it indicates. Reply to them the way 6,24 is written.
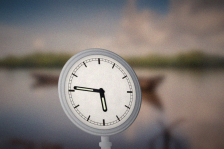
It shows 5,46
